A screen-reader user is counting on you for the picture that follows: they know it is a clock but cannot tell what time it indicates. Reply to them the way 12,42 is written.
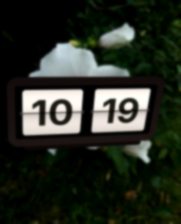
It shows 10,19
